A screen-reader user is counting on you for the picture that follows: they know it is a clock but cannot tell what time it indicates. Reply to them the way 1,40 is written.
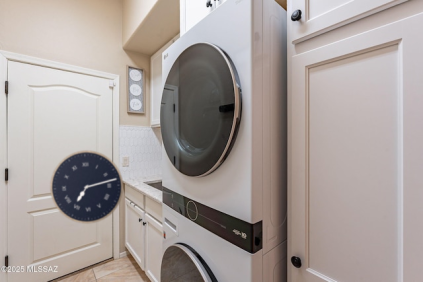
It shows 7,13
